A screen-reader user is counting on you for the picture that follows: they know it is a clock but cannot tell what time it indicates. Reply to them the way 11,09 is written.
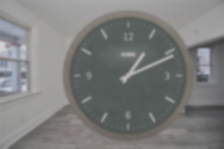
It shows 1,11
